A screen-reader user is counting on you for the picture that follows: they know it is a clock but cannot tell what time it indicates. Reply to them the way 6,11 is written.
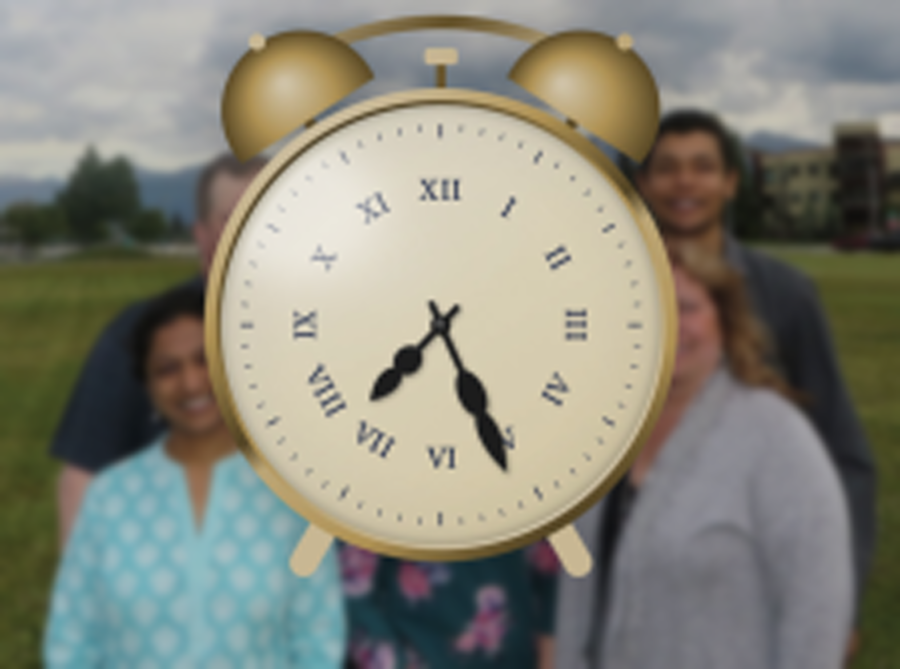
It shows 7,26
